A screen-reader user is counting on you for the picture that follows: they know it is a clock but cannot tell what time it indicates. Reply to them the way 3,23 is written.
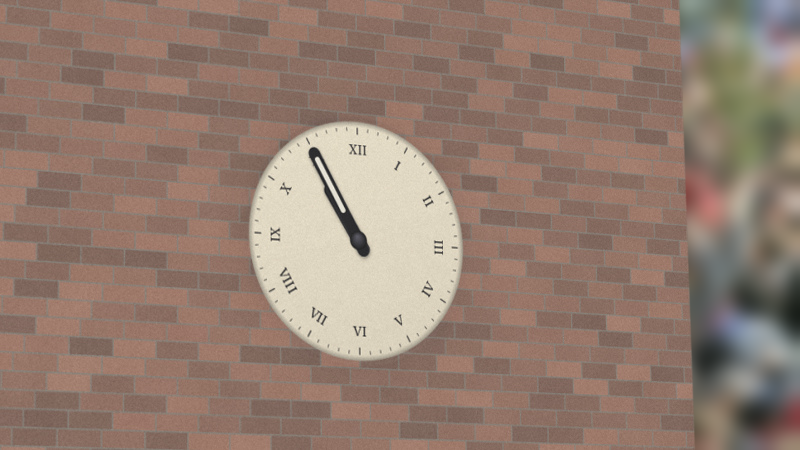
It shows 10,55
